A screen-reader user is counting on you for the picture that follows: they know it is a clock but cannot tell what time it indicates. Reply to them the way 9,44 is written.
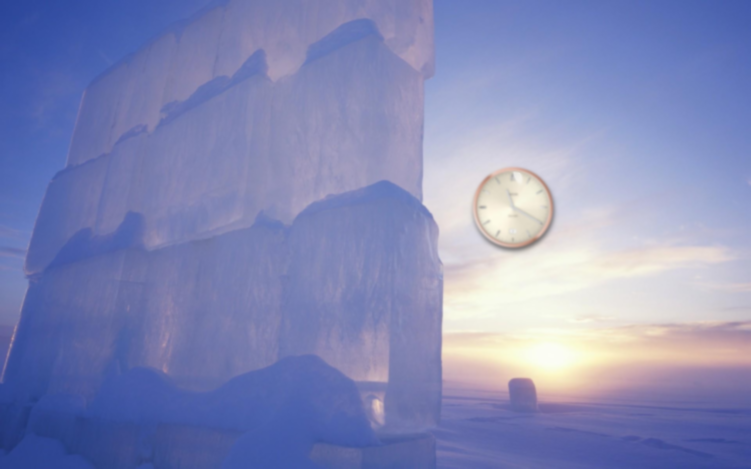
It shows 11,20
